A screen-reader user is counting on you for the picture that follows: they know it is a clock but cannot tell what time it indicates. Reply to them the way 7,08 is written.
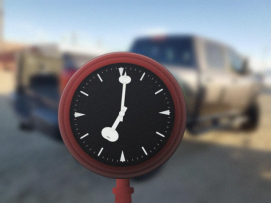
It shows 7,01
